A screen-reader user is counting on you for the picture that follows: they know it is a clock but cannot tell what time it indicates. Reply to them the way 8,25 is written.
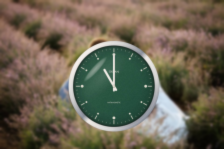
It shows 11,00
